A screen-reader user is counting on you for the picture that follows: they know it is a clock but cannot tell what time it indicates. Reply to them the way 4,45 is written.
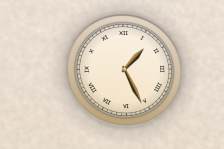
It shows 1,26
